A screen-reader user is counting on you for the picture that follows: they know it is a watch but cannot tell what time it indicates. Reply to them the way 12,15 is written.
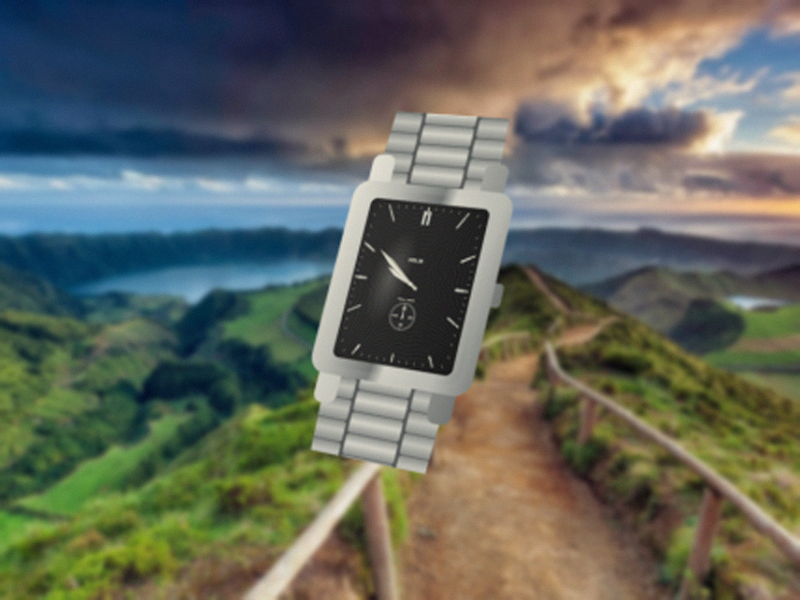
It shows 9,51
